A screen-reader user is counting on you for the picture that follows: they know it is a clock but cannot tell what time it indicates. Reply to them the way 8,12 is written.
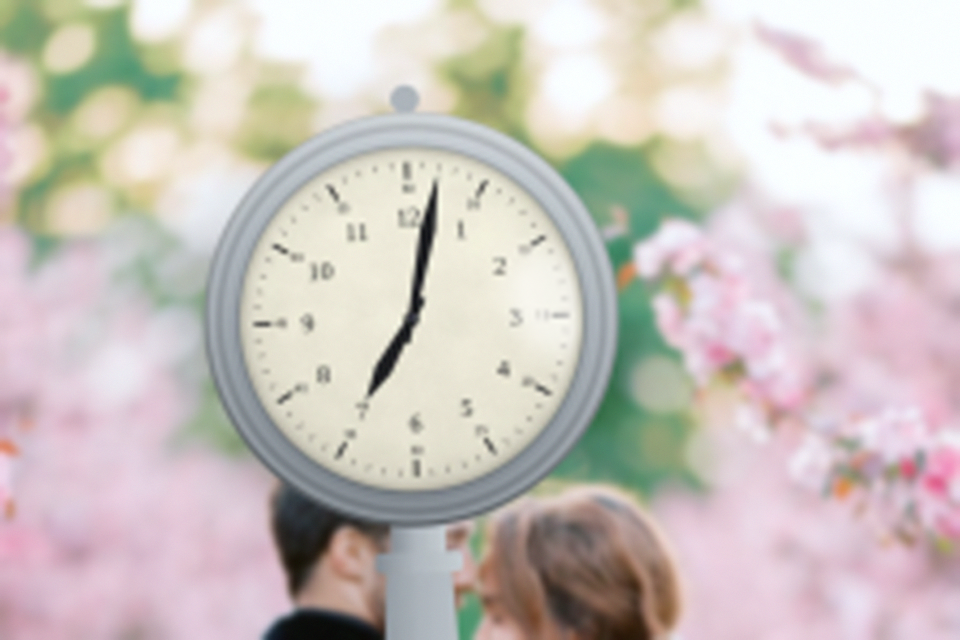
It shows 7,02
